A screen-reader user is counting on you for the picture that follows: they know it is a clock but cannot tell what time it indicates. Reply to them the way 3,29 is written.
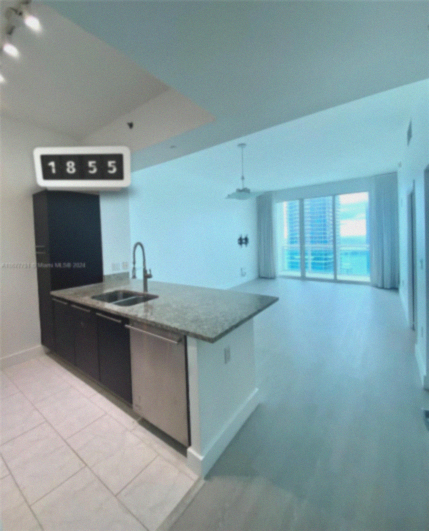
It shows 18,55
